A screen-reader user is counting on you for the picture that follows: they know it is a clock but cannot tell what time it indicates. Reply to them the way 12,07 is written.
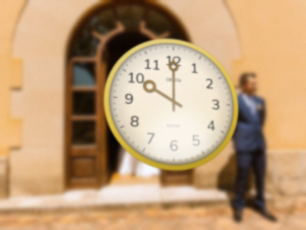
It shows 10,00
